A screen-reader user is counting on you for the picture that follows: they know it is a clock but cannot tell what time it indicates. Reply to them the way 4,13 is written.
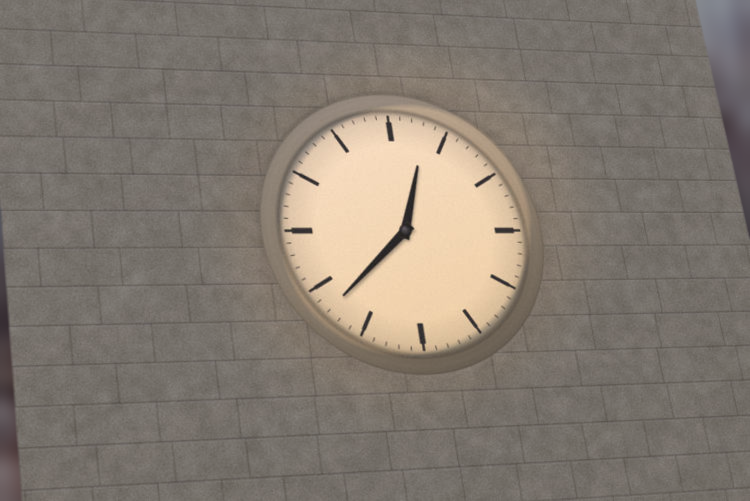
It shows 12,38
